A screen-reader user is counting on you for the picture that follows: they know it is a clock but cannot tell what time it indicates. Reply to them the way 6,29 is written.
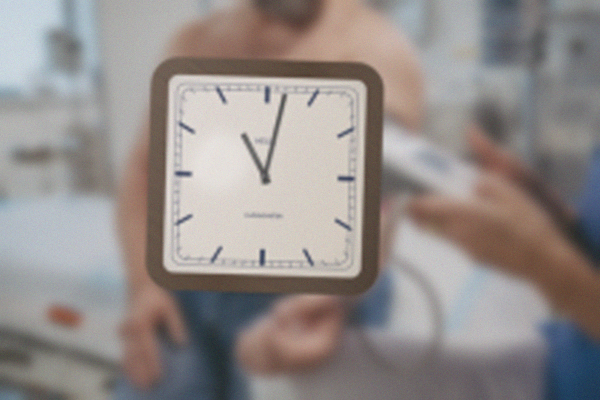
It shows 11,02
